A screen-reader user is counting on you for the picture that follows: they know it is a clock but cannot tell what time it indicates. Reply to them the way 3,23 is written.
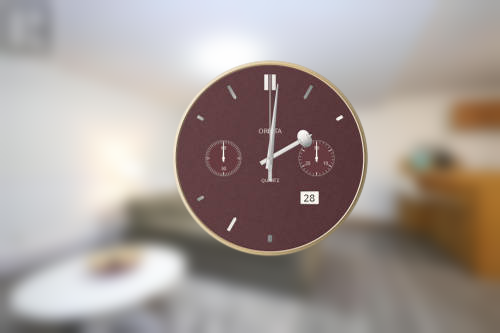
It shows 2,01
